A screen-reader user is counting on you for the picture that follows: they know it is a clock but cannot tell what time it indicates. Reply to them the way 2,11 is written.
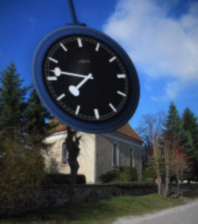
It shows 7,47
